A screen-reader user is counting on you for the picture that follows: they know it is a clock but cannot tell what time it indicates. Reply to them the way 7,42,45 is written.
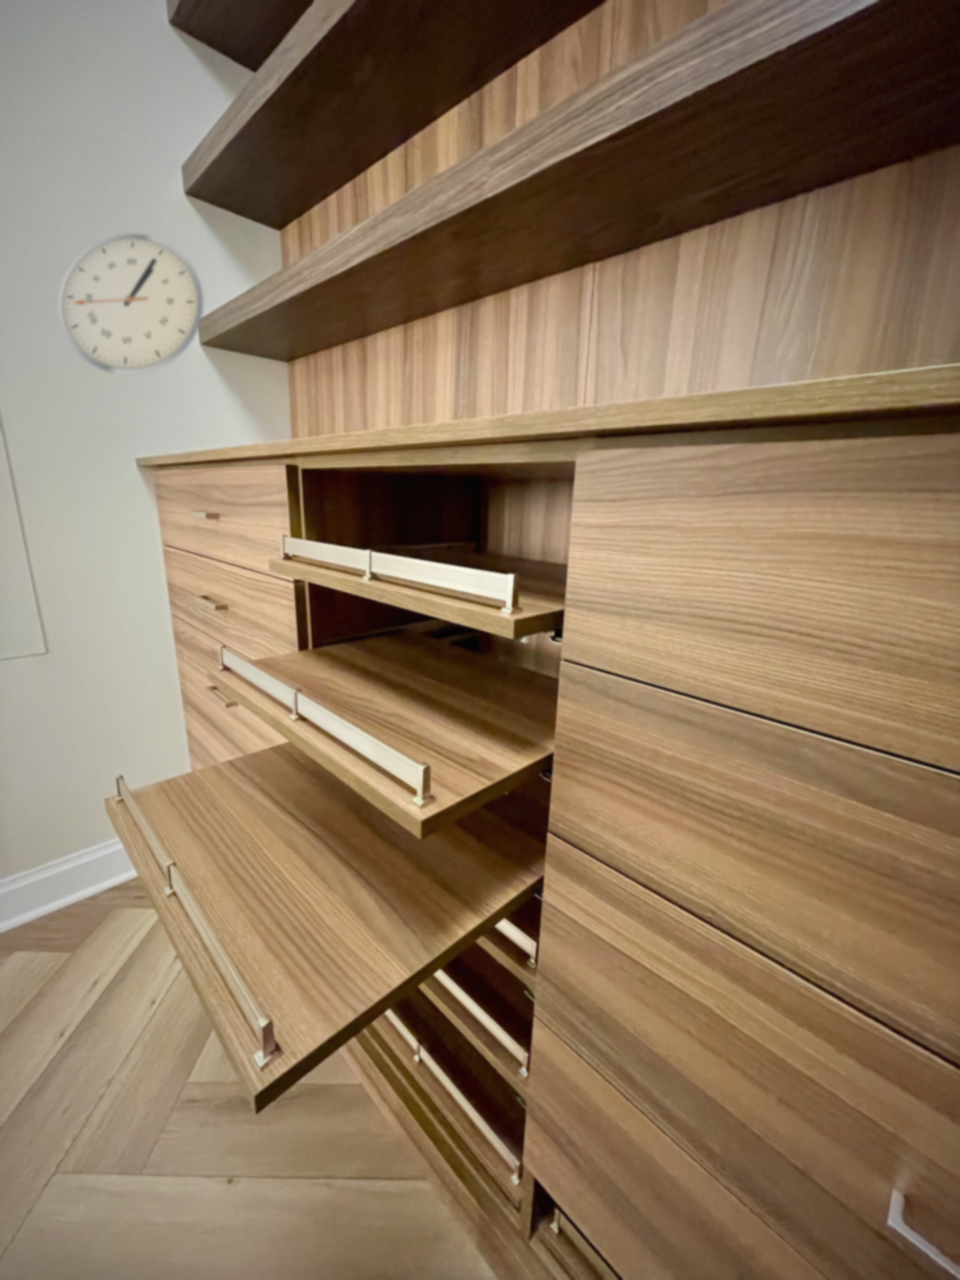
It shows 1,04,44
